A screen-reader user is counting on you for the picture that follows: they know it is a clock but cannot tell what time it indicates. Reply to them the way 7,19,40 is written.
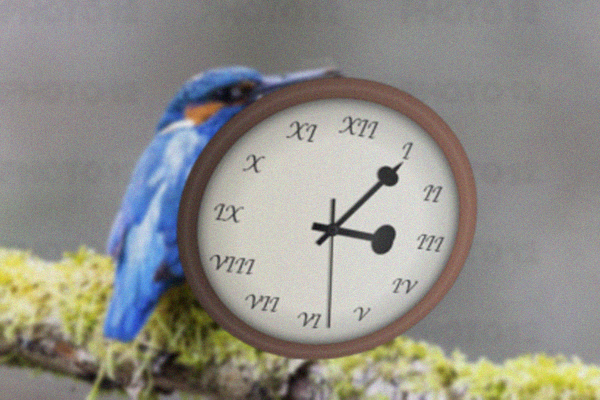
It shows 3,05,28
